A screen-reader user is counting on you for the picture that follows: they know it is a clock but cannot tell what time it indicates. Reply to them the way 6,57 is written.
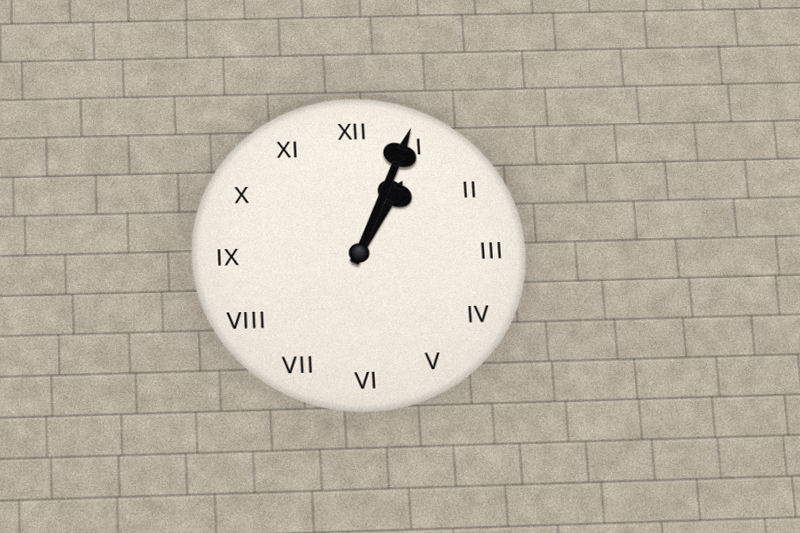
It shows 1,04
